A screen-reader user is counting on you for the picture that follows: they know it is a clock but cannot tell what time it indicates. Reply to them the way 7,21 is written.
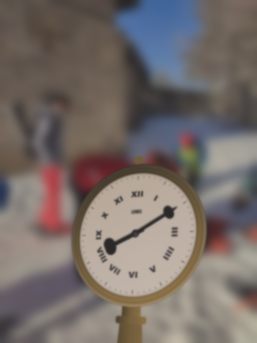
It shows 8,10
